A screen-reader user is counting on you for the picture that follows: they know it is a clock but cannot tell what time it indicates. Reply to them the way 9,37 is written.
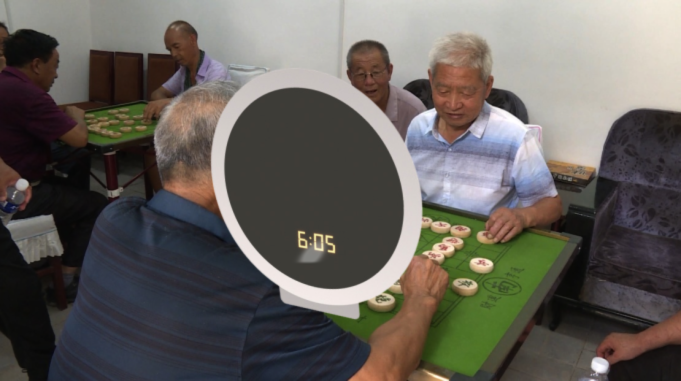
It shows 6,05
